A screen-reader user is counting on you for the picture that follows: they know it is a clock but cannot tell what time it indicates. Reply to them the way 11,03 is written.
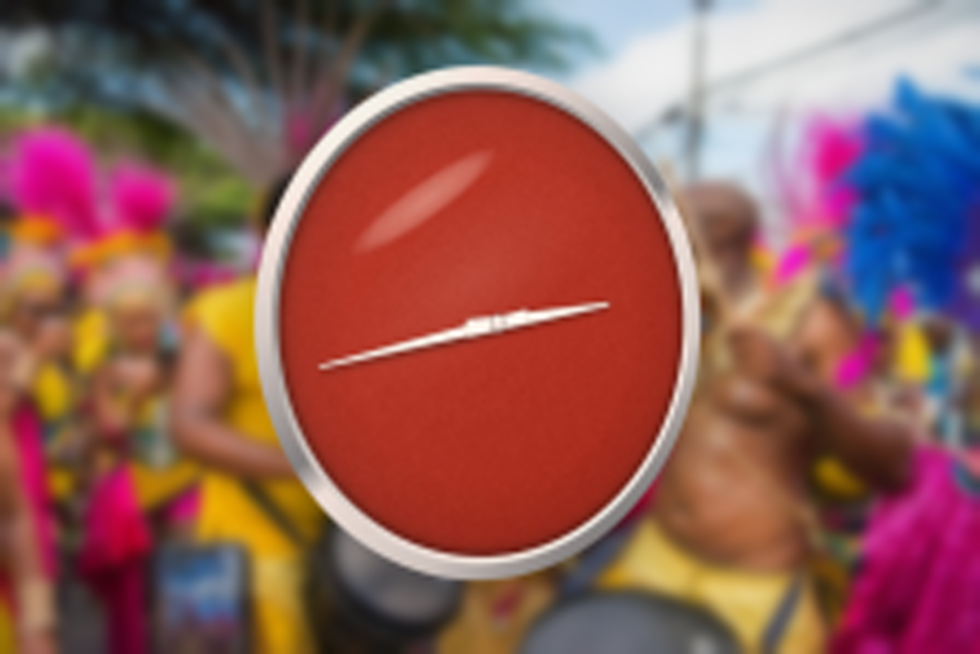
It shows 2,43
